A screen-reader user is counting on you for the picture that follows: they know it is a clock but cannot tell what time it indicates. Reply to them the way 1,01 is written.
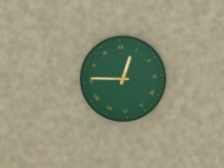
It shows 12,46
